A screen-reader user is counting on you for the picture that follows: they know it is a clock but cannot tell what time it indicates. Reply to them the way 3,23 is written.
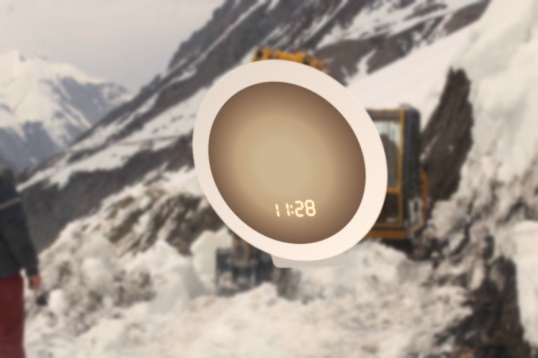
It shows 11,28
